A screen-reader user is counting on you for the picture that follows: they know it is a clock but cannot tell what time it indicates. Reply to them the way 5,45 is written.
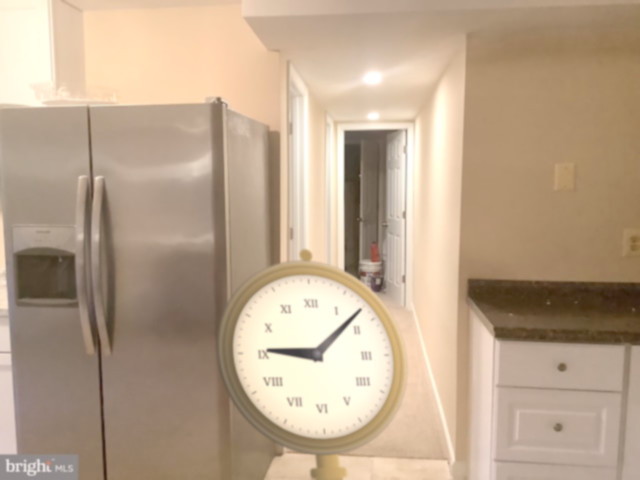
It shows 9,08
